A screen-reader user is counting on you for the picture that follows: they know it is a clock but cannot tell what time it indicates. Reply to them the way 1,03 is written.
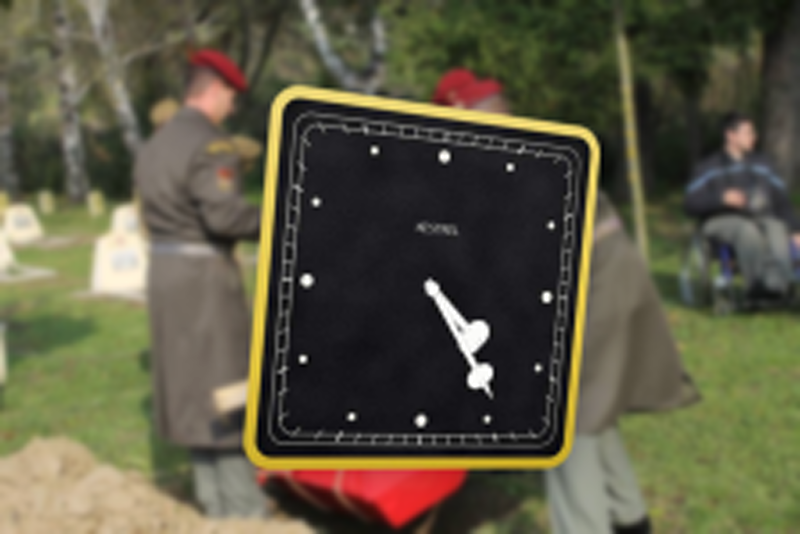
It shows 4,24
